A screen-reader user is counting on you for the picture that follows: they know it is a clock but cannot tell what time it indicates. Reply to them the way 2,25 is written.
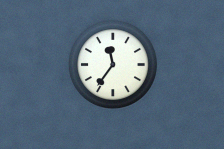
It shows 11,36
